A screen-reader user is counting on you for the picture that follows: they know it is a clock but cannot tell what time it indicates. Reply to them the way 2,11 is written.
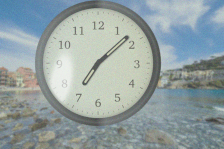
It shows 7,08
